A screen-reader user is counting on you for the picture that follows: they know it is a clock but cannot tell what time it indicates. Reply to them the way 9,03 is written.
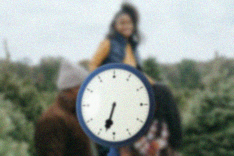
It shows 6,33
